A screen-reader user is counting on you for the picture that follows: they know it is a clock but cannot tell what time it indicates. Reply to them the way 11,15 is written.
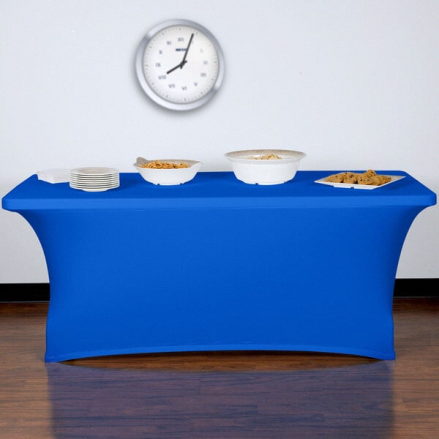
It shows 8,04
